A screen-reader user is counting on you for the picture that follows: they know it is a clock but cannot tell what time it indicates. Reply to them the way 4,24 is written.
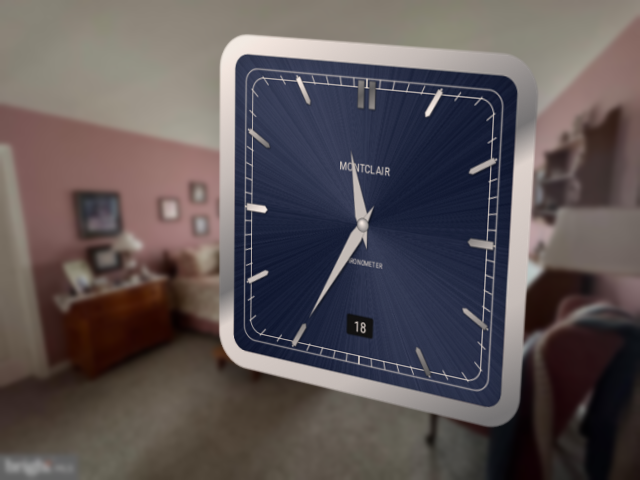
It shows 11,35
